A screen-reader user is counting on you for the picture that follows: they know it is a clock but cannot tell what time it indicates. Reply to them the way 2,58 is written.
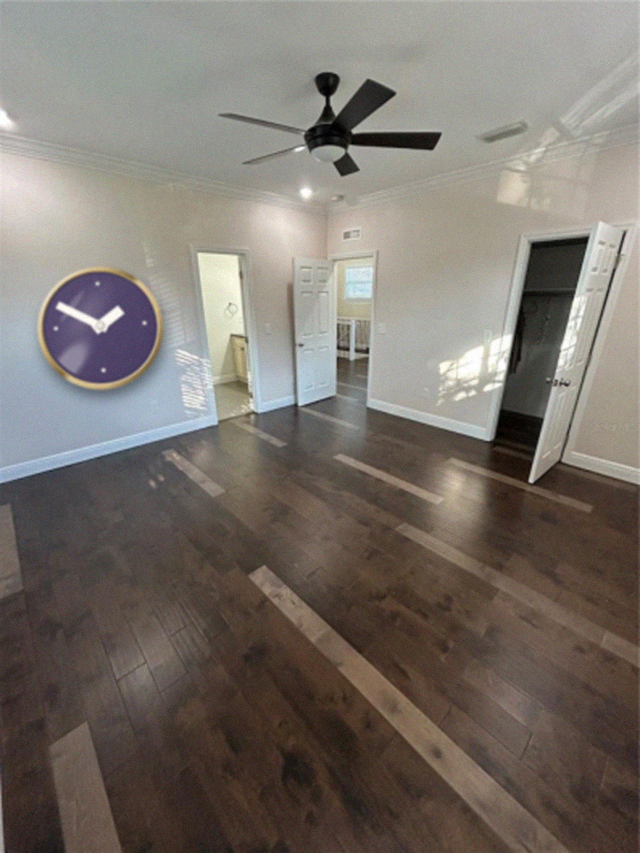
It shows 1,50
